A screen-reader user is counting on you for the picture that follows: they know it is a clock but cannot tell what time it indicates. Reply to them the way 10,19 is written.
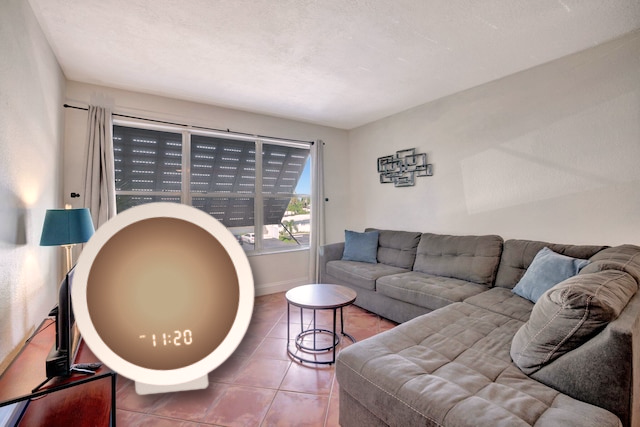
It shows 11,20
